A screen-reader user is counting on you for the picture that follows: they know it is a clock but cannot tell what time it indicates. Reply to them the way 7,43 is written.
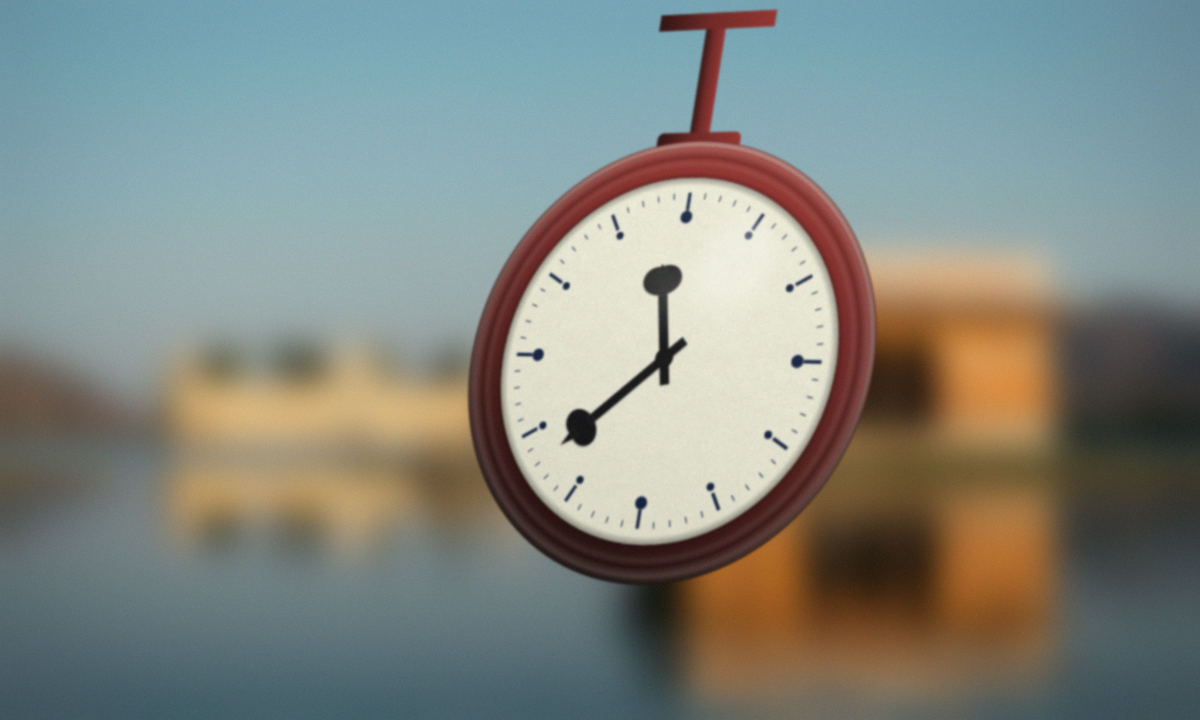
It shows 11,38
